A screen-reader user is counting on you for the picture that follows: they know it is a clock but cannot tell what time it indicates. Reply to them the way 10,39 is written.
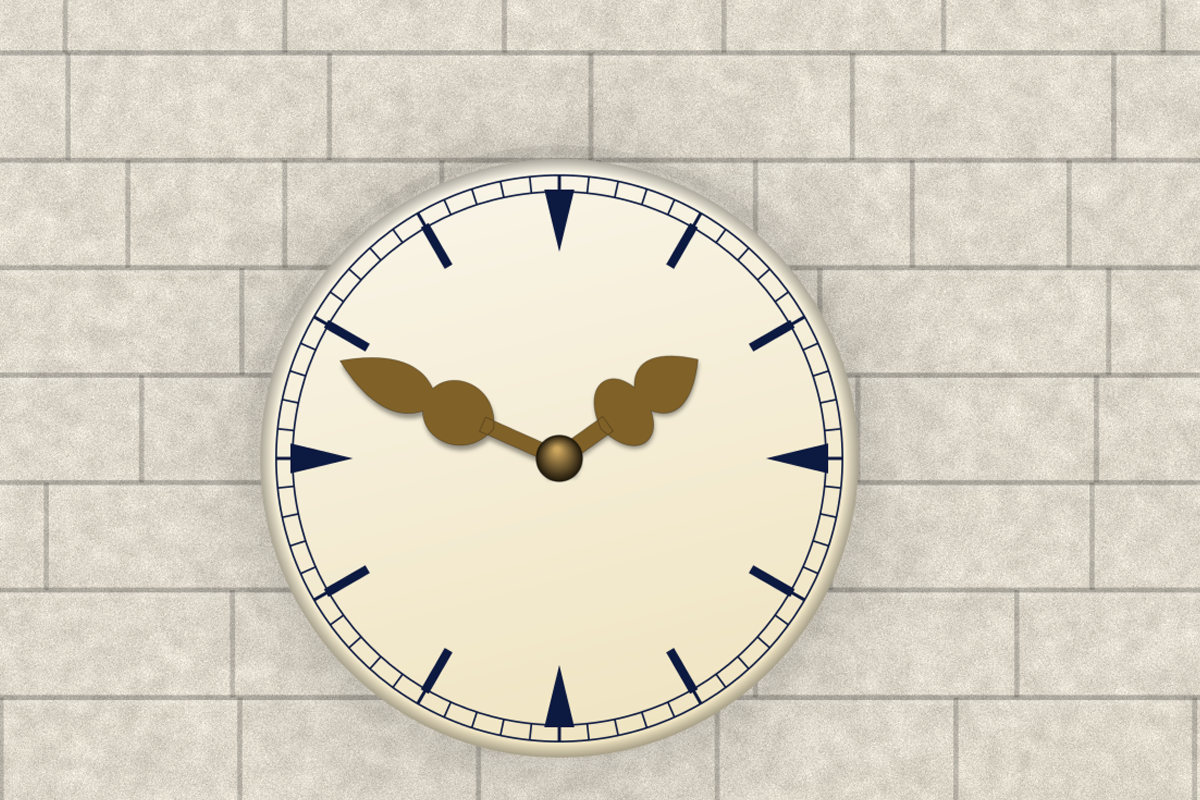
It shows 1,49
